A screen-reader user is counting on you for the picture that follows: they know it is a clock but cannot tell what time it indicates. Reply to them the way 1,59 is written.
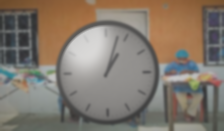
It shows 1,03
